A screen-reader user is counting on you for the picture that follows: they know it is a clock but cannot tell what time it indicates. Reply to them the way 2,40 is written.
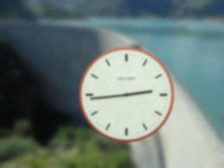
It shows 2,44
